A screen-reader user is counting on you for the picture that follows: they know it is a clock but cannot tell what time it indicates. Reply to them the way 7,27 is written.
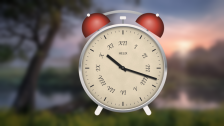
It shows 10,18
